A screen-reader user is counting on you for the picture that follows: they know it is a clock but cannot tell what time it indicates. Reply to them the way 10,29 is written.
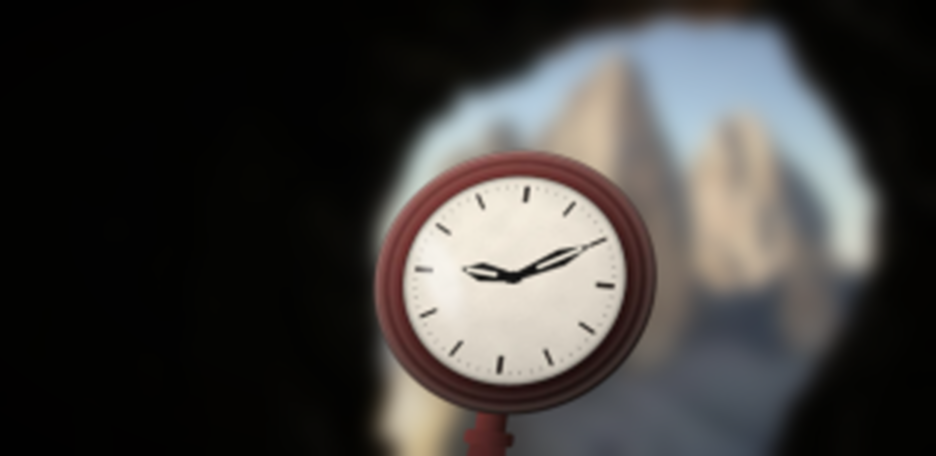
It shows 9,10
